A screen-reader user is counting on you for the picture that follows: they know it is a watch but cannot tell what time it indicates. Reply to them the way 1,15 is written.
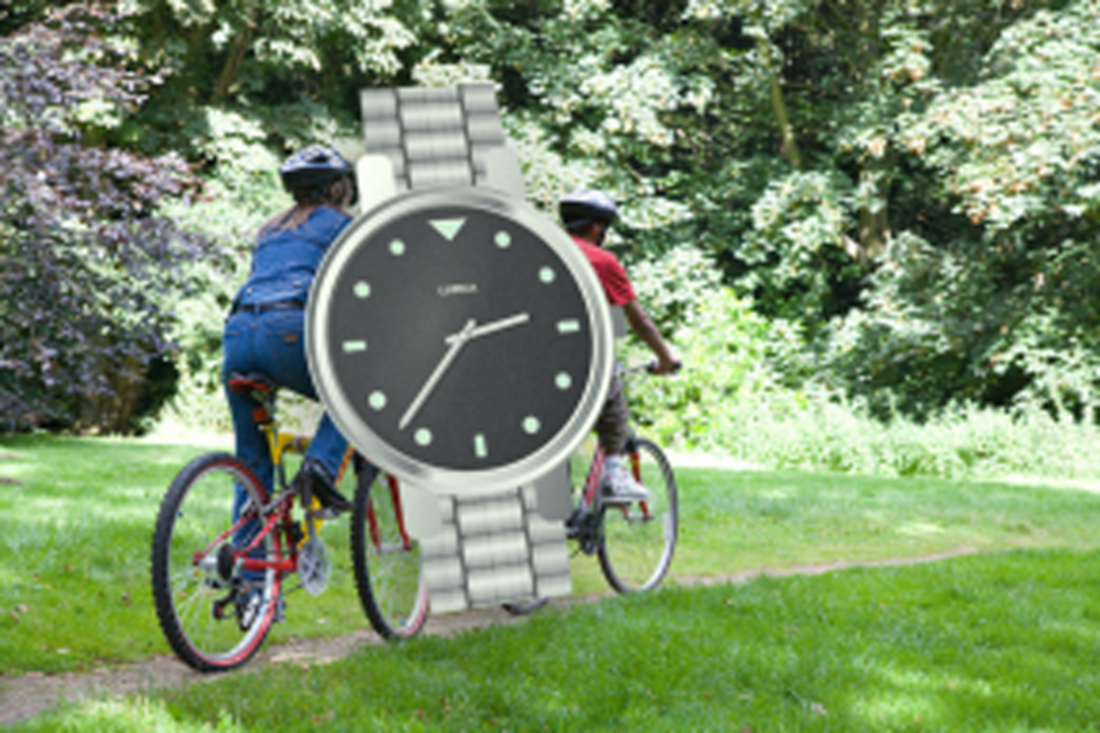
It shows 2,37
